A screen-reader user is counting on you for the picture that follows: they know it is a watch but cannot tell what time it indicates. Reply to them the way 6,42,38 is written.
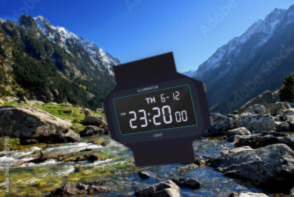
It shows 23,20,00
